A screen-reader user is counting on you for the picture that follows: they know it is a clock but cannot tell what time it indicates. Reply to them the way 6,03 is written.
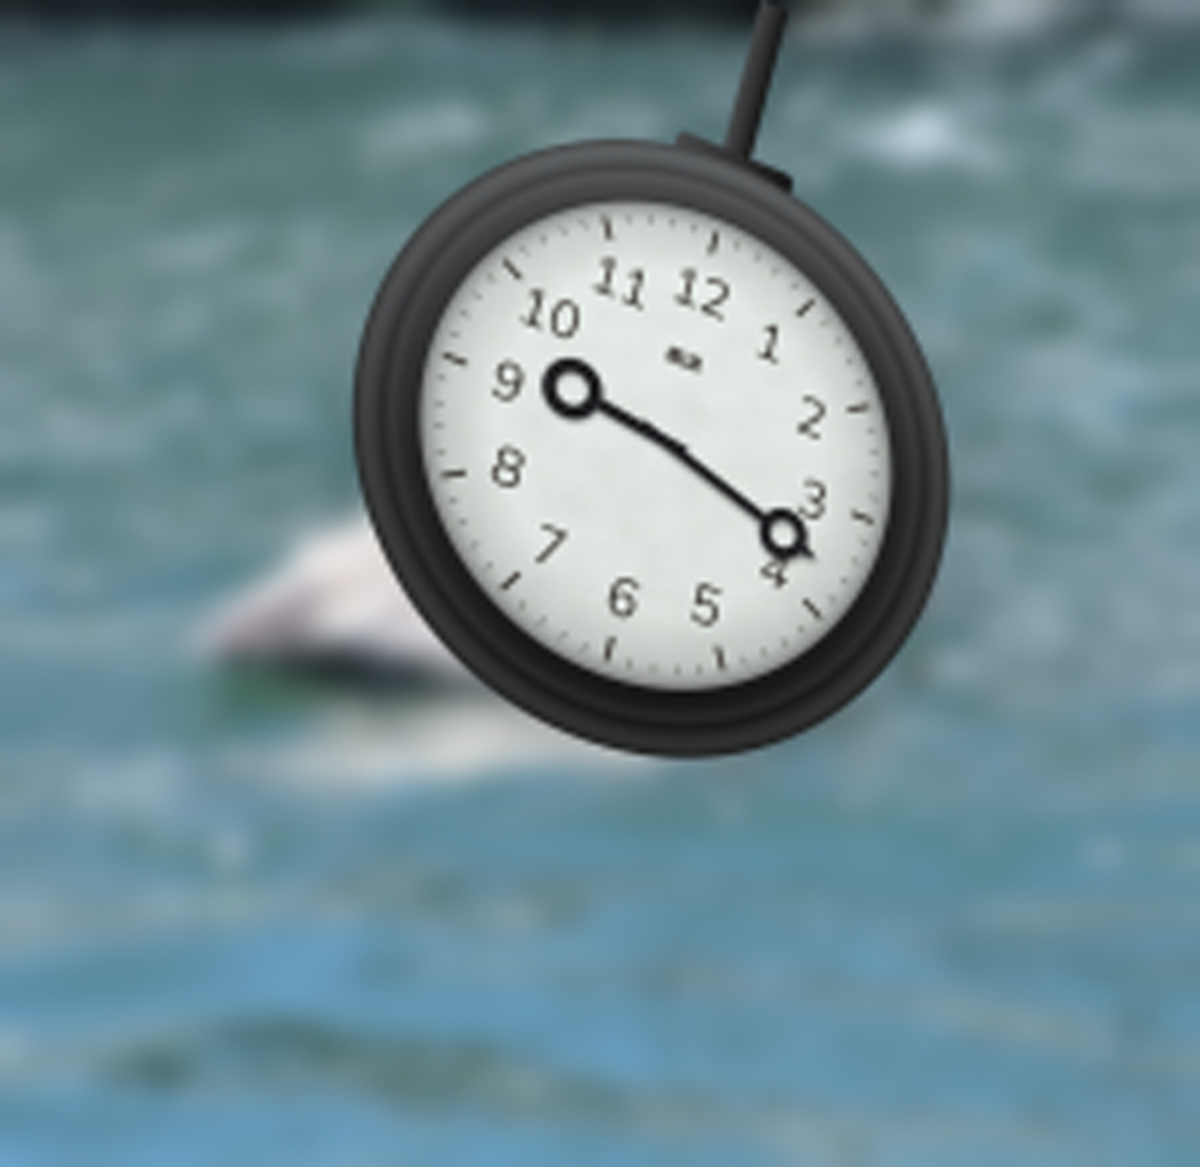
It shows 9,18
